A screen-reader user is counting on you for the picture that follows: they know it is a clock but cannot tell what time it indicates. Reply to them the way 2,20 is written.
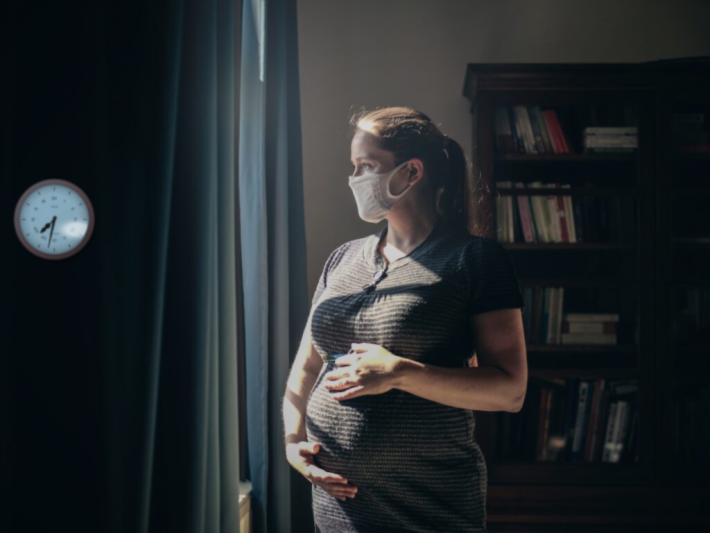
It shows 7,32
